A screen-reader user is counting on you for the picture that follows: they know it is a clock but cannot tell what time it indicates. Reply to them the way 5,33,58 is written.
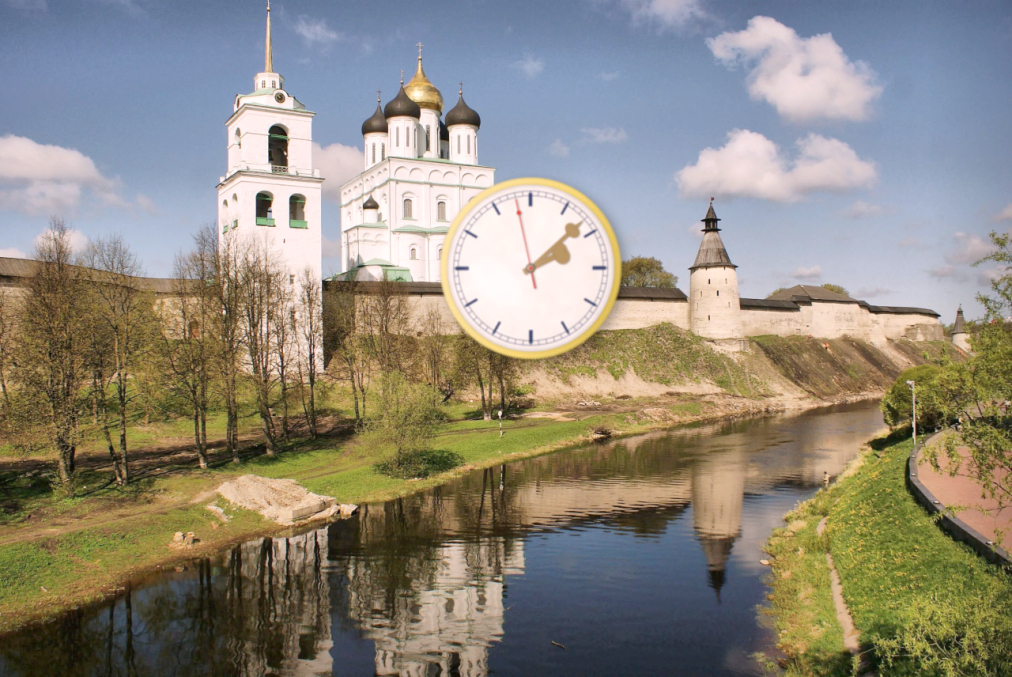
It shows 2,07,58
